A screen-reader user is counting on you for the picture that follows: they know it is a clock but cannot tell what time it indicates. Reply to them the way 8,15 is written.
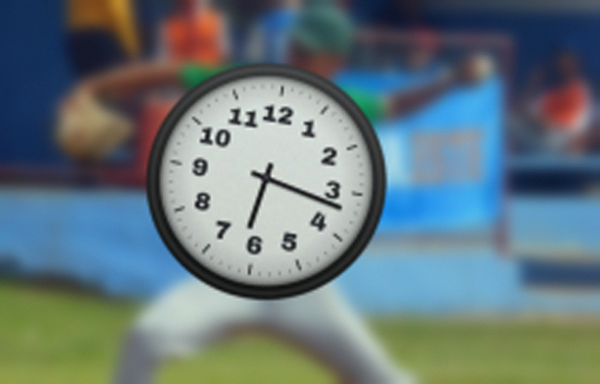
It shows 6,17
